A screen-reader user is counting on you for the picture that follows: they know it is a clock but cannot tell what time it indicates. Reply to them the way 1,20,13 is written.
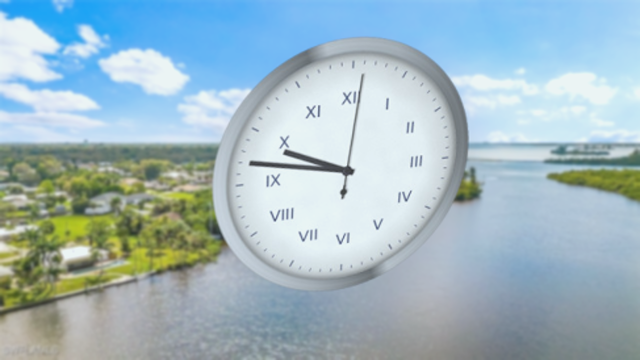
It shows 9,47,01
